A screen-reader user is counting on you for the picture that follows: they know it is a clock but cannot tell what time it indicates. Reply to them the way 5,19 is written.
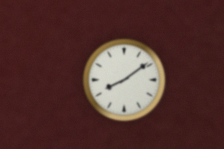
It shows 8,09
